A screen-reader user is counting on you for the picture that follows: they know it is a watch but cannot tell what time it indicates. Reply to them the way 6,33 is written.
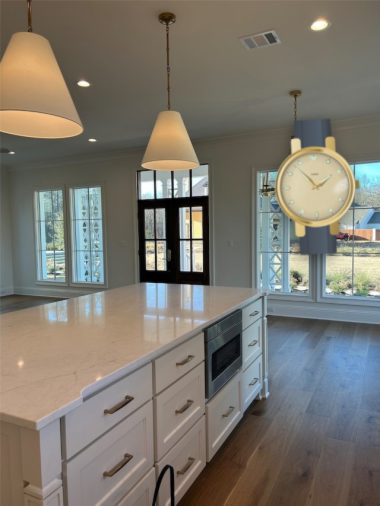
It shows 1,53
